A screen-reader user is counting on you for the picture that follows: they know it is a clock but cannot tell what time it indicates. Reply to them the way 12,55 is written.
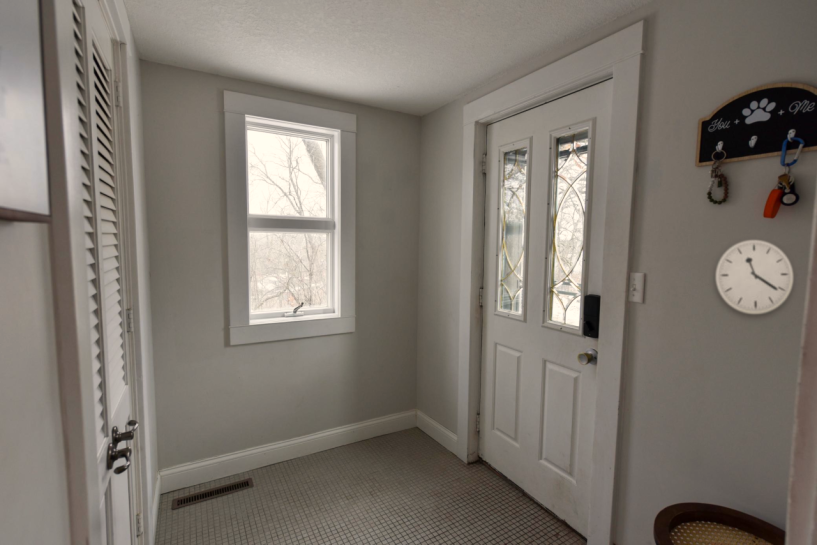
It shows 11,21
